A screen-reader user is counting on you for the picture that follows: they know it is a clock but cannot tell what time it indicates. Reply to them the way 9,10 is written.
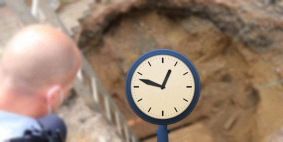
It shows 12,48
